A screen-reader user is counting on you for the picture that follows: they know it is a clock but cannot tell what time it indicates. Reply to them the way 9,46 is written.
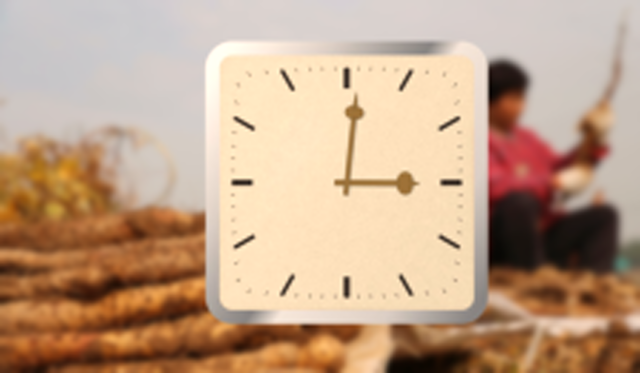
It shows 3,01
